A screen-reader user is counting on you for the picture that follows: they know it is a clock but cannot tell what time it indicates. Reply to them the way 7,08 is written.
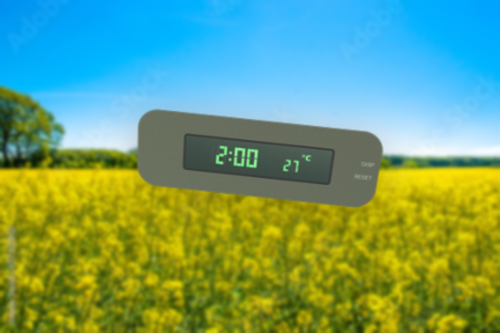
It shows 2,00
